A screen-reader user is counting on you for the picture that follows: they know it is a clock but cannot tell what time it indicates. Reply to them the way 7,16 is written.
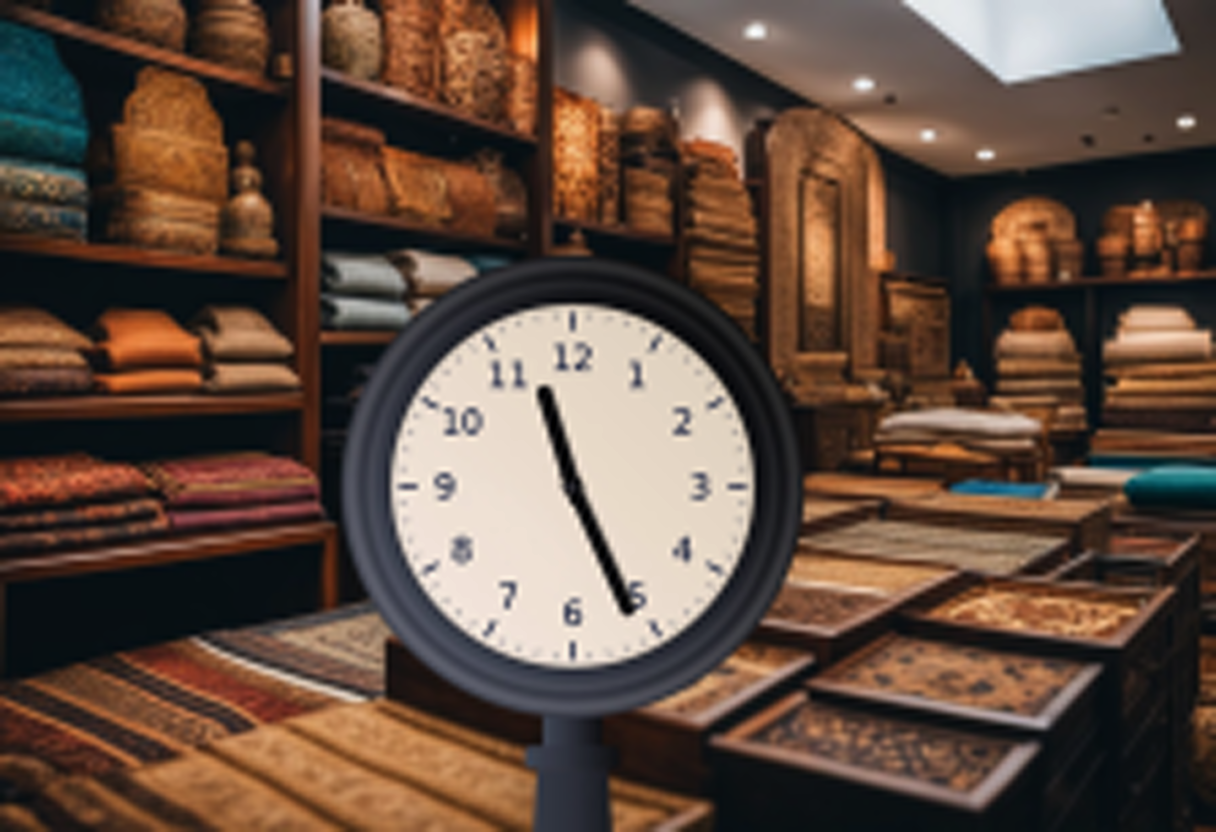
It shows 11,26
